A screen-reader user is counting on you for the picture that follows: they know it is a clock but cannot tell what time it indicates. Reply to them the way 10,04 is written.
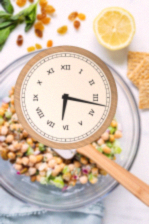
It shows 6,17
